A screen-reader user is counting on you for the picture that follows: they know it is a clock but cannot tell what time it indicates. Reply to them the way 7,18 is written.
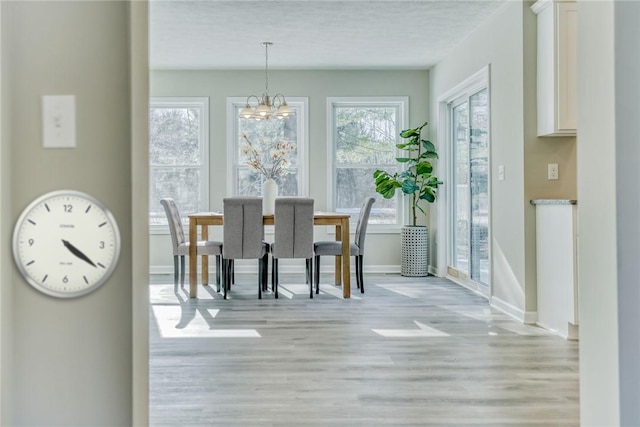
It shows 4,21
